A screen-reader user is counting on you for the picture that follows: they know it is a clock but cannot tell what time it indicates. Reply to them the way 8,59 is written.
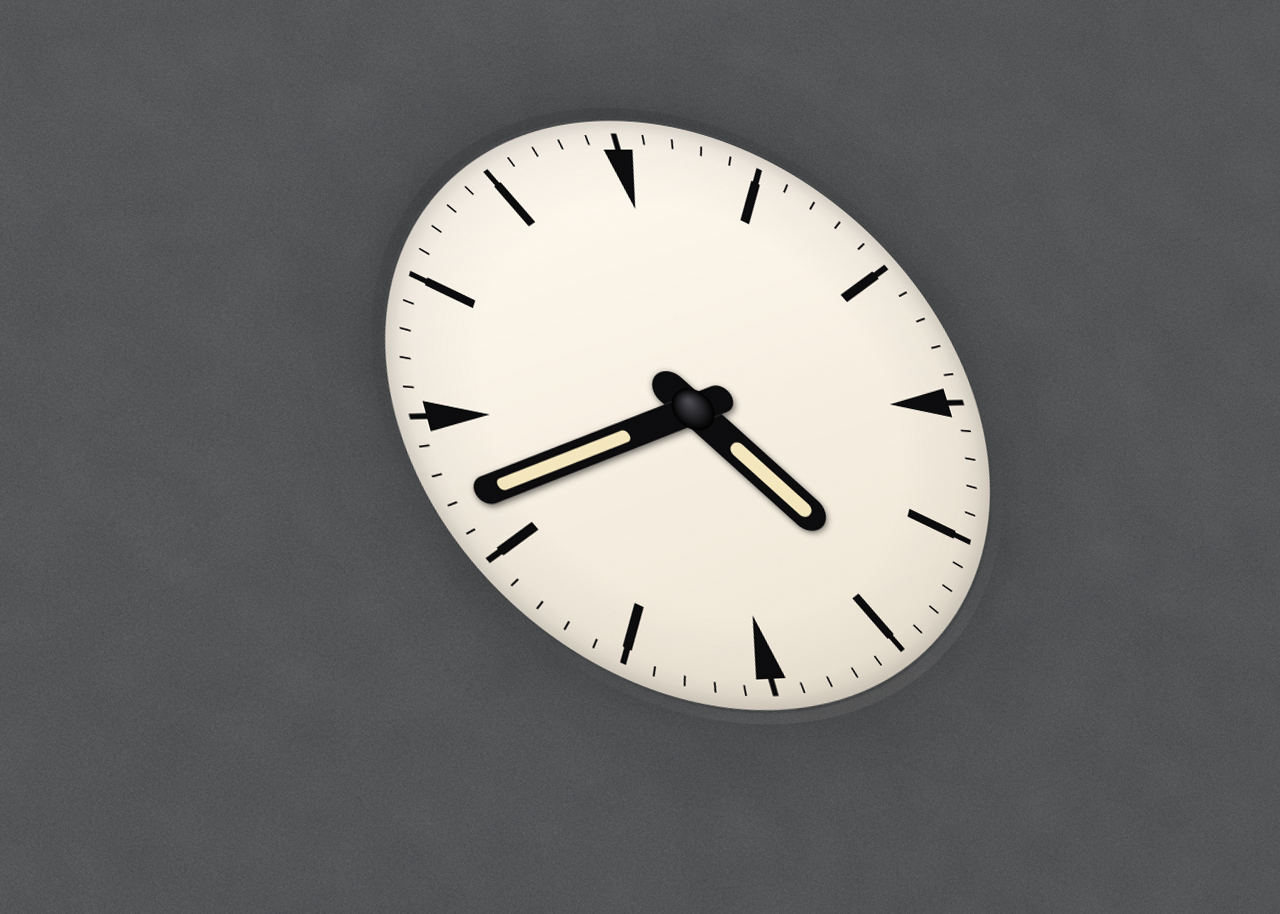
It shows 4,42
